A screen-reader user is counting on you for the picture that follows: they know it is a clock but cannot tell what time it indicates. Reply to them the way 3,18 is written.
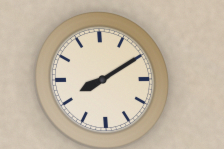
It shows 8,10
